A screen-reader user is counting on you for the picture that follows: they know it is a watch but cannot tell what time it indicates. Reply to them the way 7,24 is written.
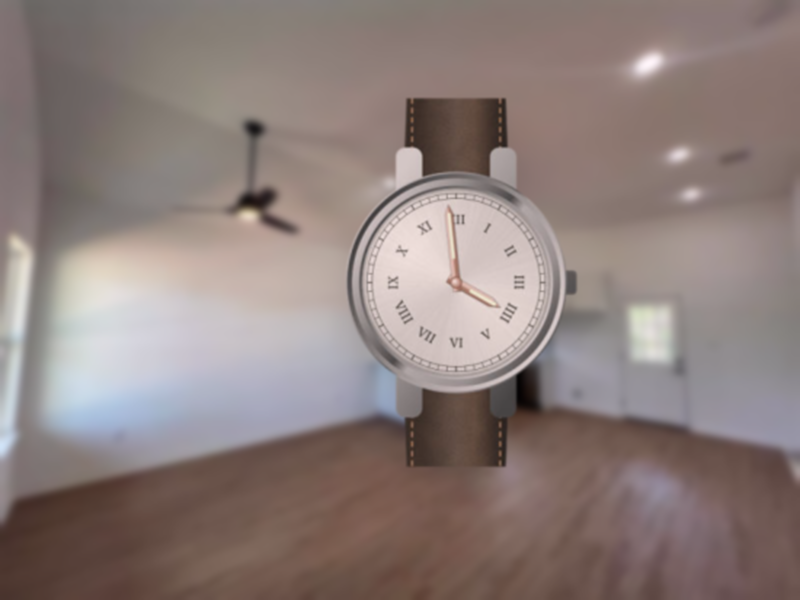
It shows 3,59
